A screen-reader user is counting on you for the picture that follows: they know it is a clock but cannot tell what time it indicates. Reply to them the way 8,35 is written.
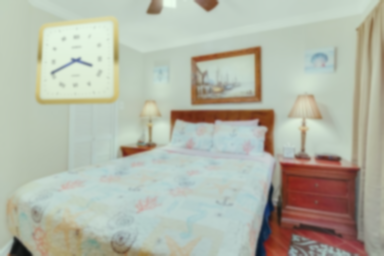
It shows 3,41
